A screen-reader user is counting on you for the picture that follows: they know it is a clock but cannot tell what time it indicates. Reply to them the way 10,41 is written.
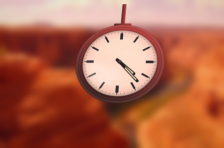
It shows 4,23
